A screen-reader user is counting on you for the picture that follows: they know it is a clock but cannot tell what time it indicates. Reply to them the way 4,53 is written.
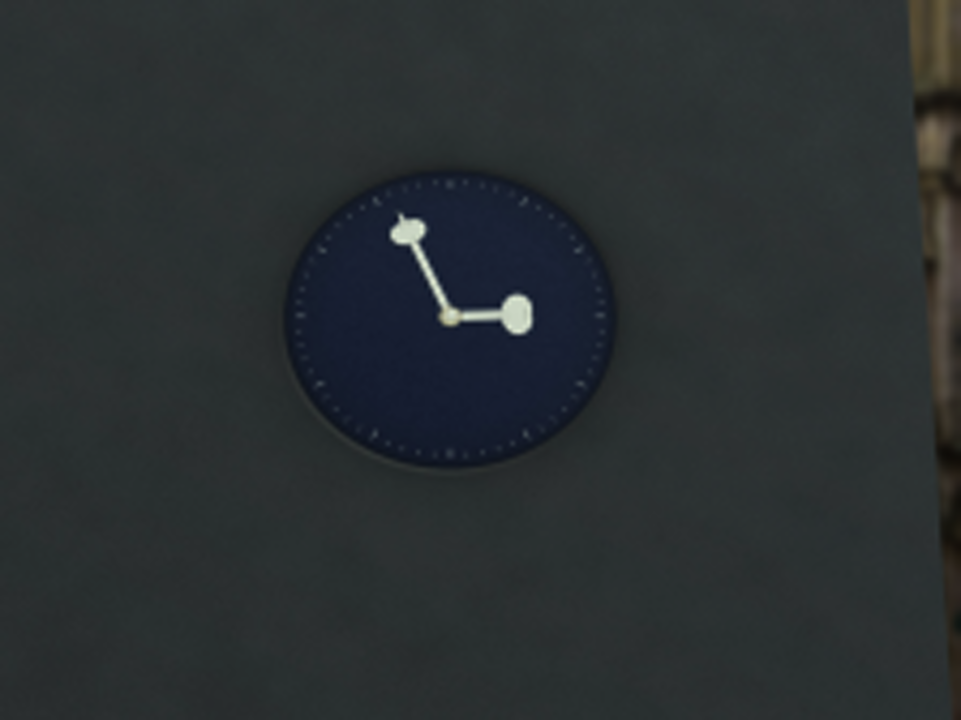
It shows 2,56
